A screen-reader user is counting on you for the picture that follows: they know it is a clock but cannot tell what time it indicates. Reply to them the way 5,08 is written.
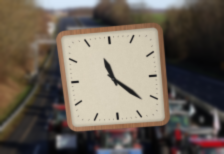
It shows 11,22
